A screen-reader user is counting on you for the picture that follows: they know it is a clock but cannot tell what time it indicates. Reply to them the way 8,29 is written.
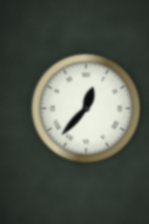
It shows 12,37
